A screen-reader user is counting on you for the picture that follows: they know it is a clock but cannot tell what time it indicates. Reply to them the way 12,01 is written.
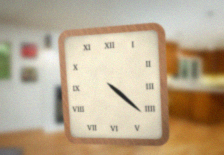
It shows 4,22
